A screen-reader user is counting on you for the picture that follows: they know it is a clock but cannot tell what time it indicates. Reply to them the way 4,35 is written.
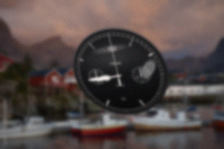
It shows 8,44
